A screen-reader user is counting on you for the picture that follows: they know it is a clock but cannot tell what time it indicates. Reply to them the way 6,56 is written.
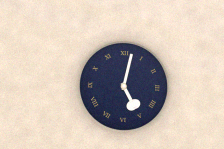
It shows 5,02
